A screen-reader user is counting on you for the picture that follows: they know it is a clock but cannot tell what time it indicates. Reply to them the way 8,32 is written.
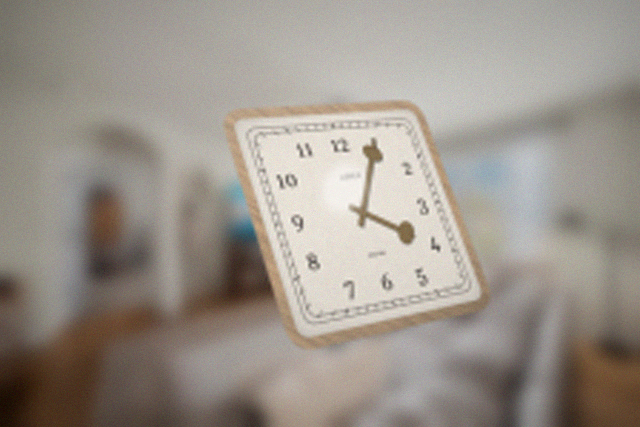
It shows 4,05
